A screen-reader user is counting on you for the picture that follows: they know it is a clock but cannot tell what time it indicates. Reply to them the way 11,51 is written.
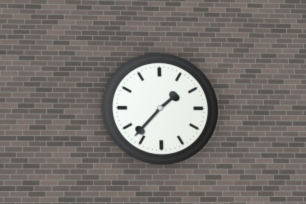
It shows 1,37
